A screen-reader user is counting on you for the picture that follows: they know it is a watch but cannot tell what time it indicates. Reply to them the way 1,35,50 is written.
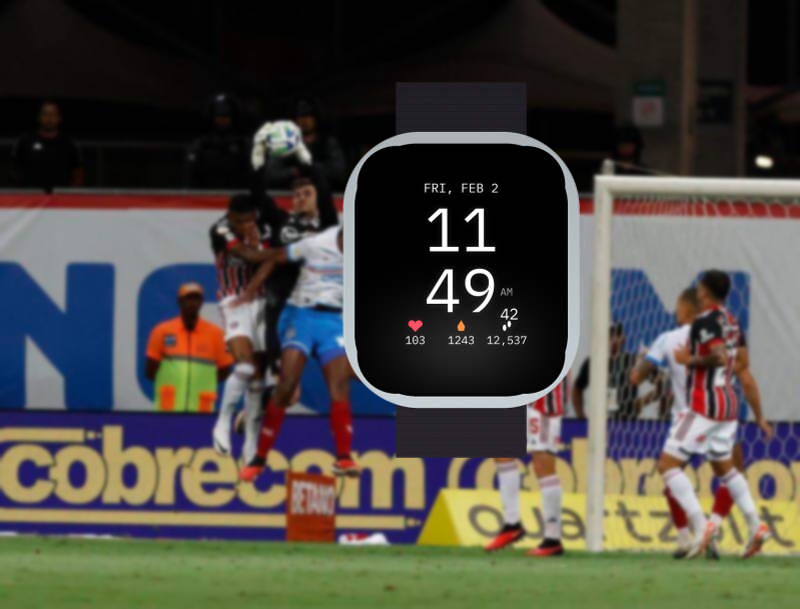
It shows 11,49,42
